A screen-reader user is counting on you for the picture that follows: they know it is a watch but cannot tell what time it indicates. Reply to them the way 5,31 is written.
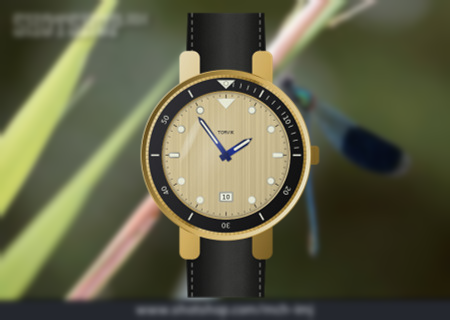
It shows 1,54
